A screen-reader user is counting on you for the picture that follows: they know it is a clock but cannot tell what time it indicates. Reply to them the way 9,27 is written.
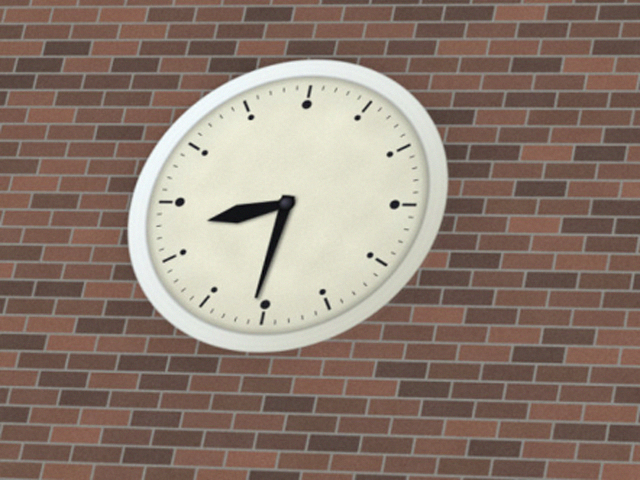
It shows 8,31
